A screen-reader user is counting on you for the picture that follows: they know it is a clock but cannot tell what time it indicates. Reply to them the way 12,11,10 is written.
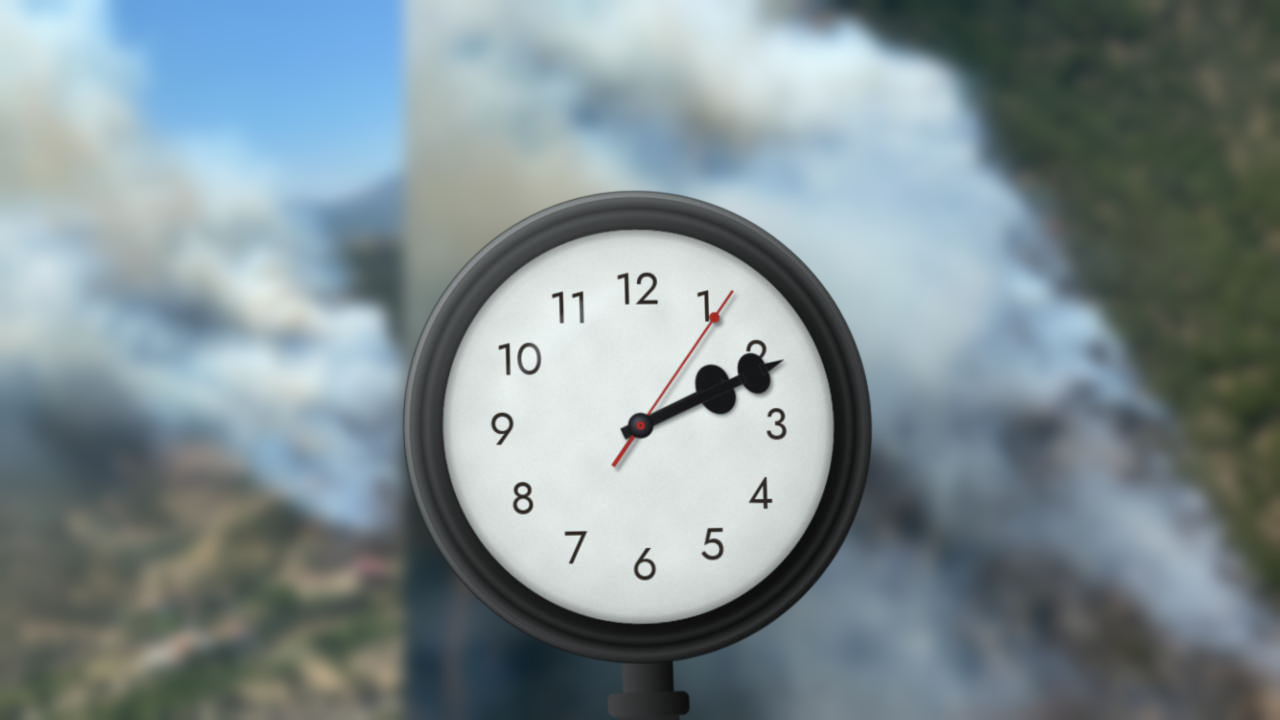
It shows 2,11,06
